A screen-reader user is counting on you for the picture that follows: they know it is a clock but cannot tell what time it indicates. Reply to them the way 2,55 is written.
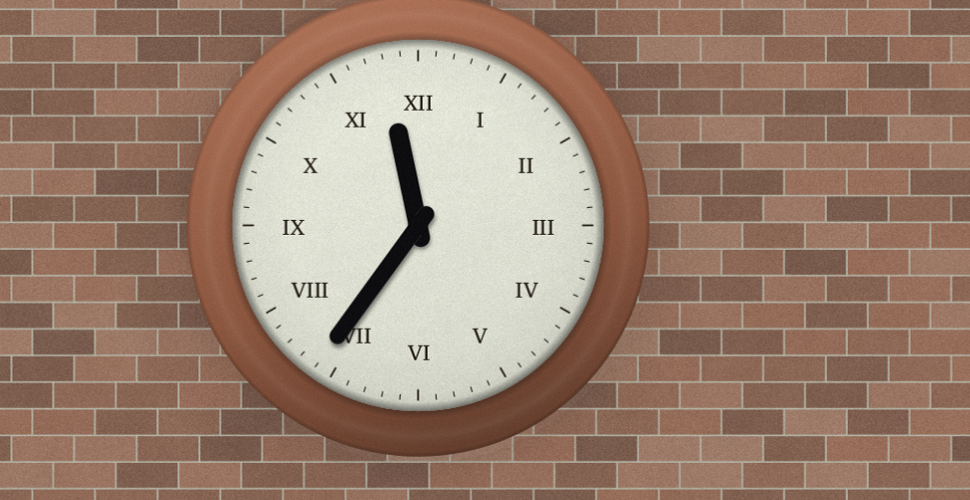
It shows 11,36
